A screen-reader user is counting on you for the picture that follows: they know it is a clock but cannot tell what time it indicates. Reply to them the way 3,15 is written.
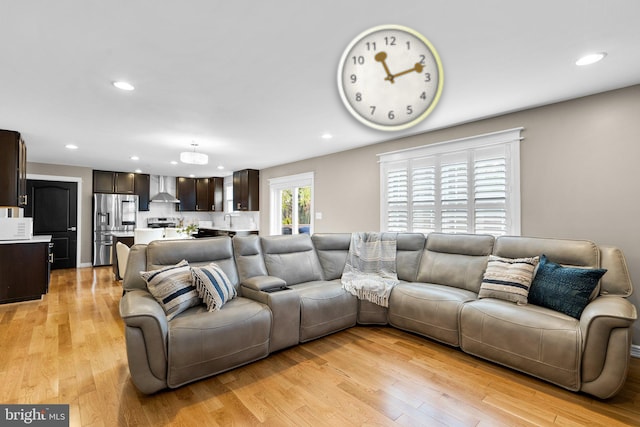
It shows 11,12
